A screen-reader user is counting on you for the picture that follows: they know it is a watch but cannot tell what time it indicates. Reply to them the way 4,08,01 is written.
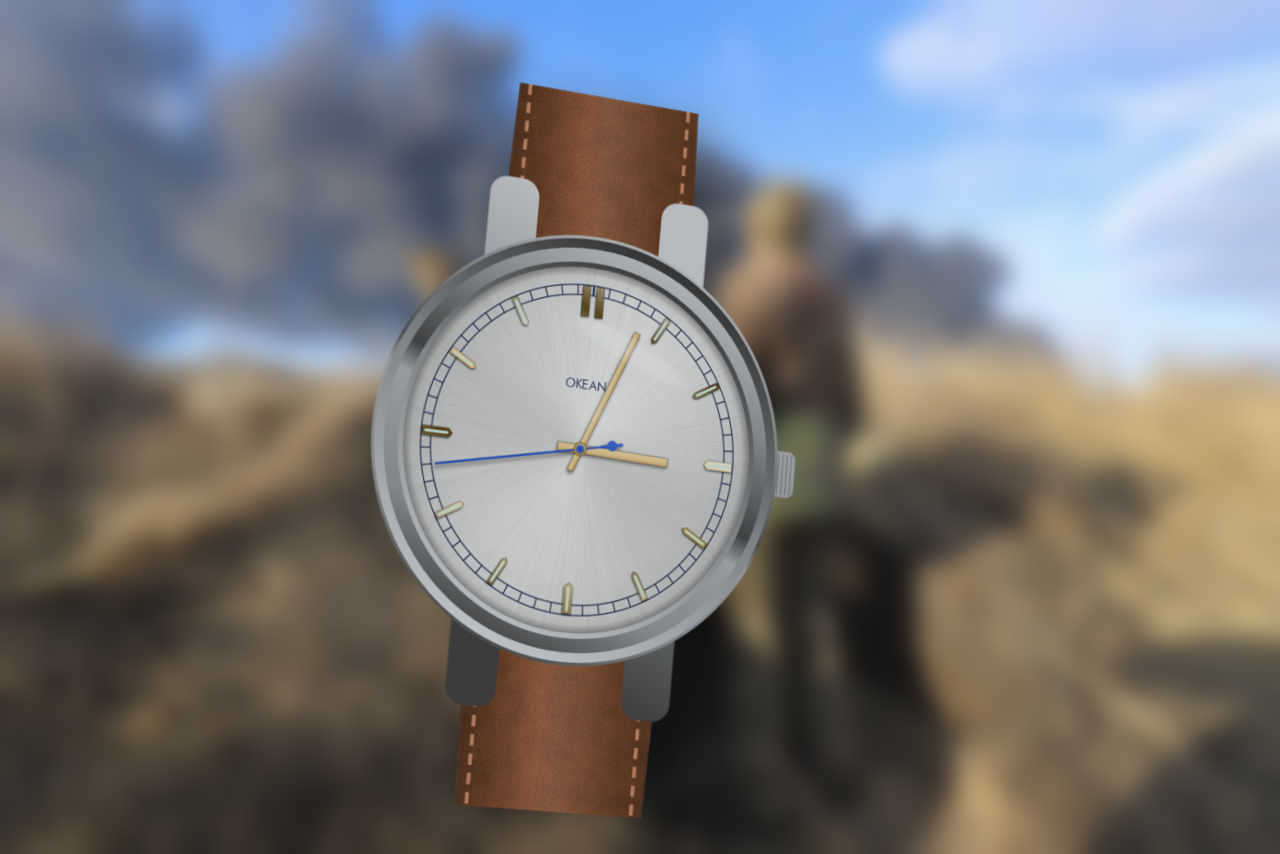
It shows 3,03,43
